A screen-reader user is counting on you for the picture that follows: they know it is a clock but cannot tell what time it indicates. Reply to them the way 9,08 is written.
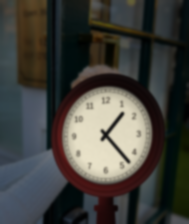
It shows 1,23
